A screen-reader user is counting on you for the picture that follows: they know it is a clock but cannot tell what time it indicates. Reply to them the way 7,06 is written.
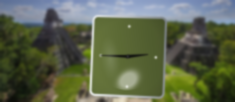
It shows 2,45
